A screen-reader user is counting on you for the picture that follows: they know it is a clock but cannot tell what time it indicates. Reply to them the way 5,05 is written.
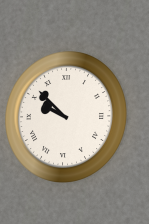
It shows 9,52
